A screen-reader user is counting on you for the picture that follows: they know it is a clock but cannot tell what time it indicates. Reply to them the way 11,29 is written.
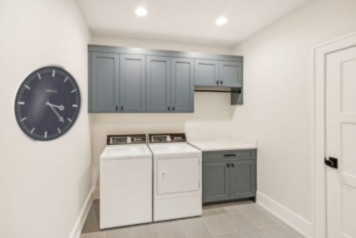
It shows 3,22
